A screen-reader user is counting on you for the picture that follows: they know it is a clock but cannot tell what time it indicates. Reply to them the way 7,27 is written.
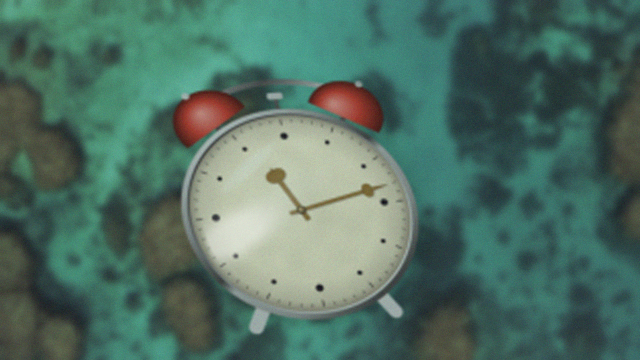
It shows 11,13
